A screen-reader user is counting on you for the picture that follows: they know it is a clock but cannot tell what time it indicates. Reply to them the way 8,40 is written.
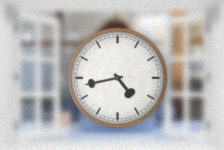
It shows 4,43
